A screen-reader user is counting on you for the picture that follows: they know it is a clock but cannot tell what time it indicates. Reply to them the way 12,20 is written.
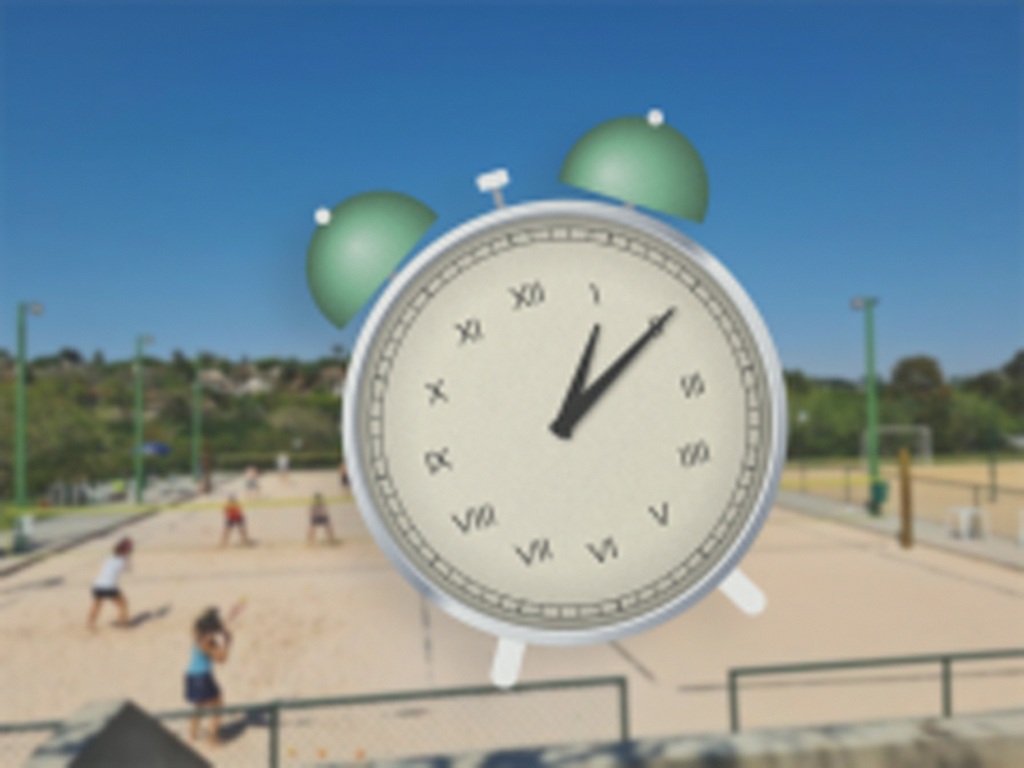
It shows 1,10
